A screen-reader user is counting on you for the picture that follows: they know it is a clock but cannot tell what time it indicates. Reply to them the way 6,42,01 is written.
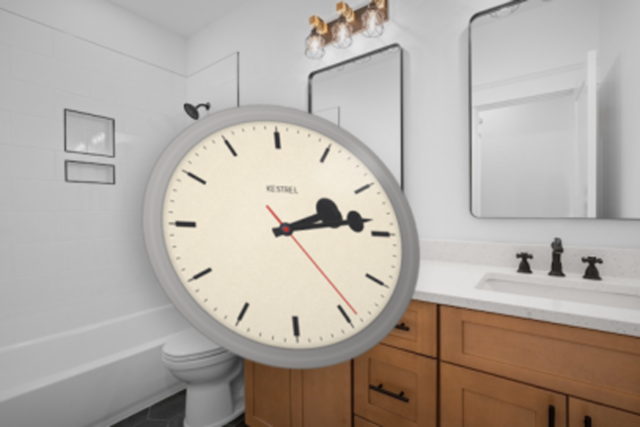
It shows 2,13,24
